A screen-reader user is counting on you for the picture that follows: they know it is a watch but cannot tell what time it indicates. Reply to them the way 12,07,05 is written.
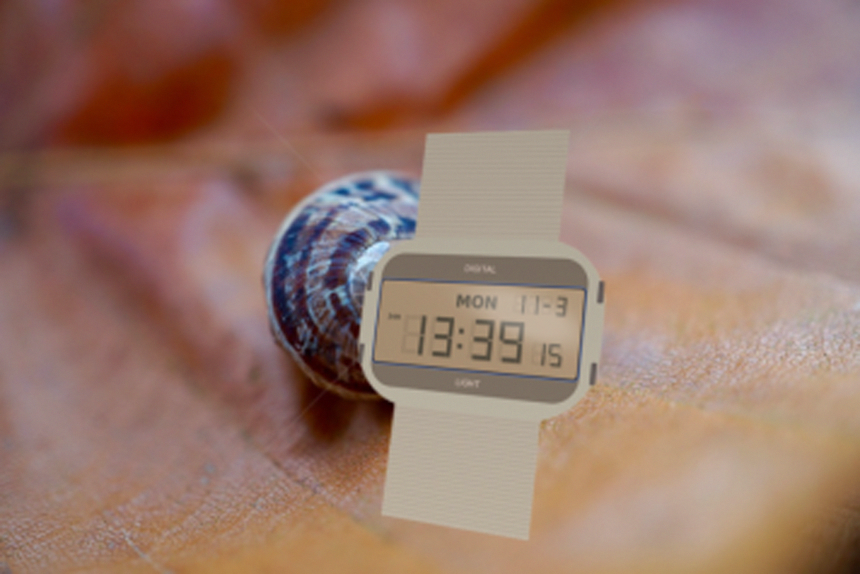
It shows 13,39,15
